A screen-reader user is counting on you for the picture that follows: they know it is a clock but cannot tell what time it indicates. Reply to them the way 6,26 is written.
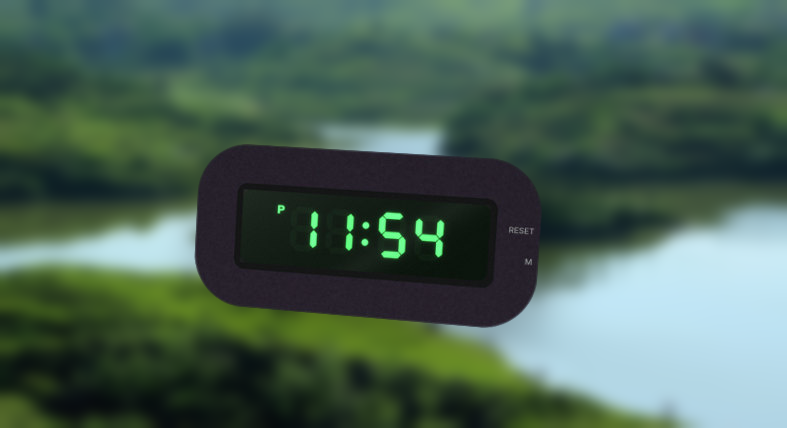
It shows 11,54
